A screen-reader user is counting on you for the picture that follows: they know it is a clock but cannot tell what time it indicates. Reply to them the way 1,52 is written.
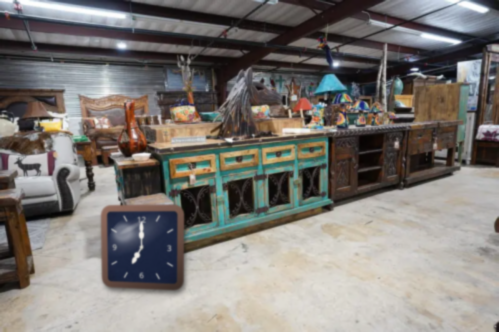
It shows 7,00
